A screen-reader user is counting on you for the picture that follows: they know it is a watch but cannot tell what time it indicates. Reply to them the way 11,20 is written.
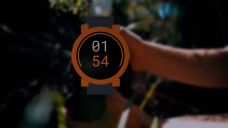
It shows 1,54
